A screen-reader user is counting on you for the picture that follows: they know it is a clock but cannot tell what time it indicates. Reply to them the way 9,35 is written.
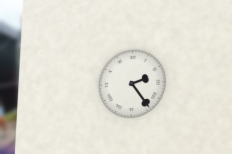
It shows 2,24
